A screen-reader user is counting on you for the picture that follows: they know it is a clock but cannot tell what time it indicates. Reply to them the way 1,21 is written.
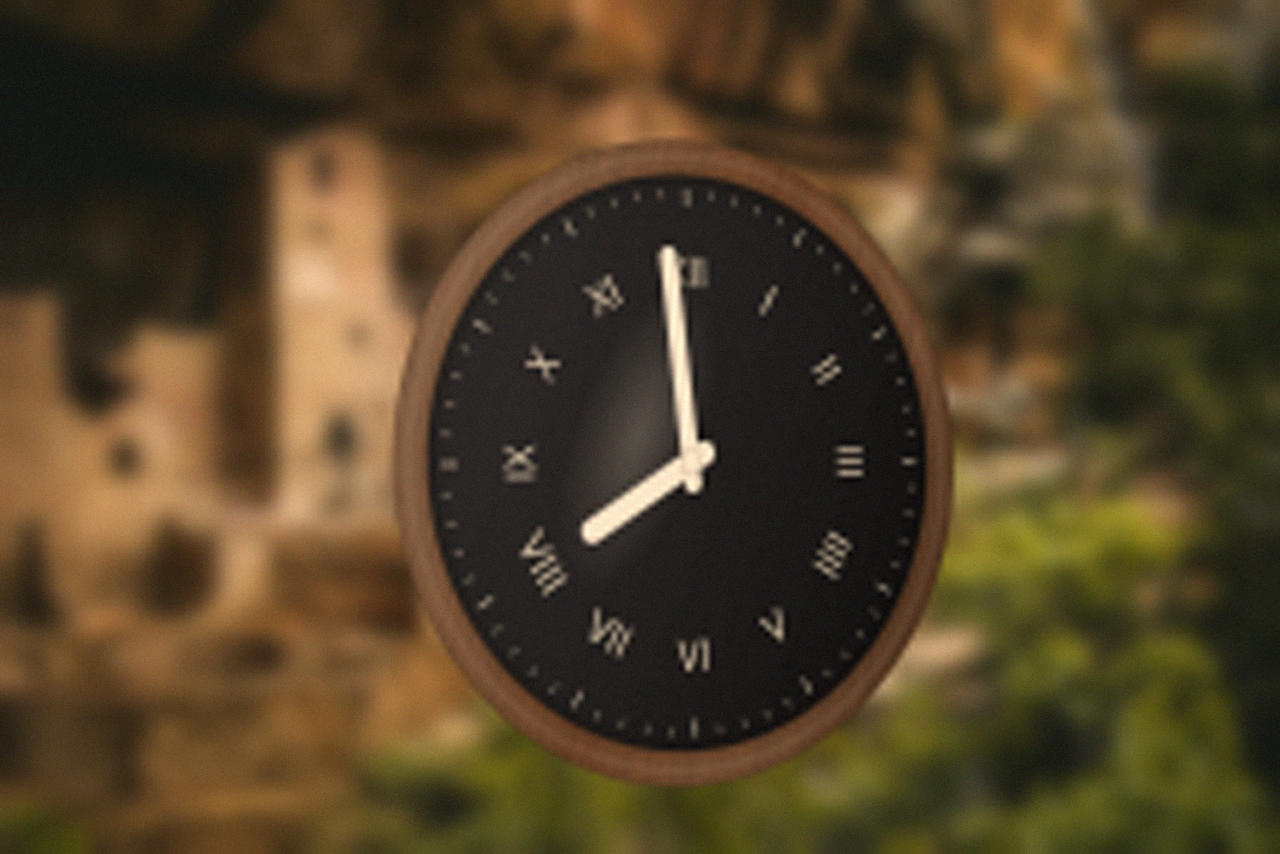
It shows 7,59
